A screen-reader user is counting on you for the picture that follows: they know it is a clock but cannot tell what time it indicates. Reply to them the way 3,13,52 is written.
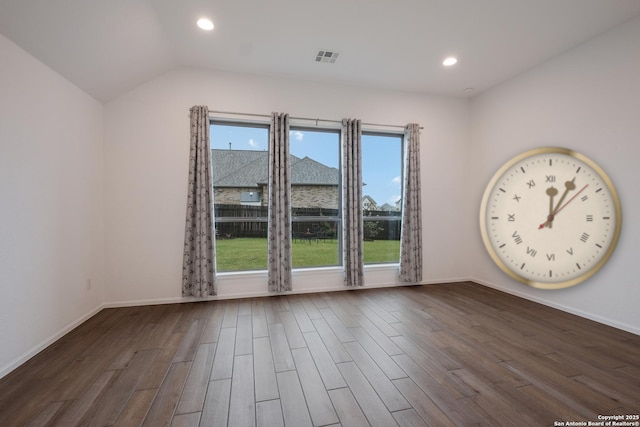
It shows 12,05,08
